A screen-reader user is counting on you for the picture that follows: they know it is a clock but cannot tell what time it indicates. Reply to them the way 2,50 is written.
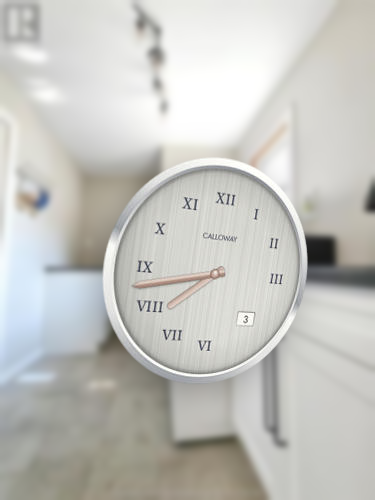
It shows 7,43
